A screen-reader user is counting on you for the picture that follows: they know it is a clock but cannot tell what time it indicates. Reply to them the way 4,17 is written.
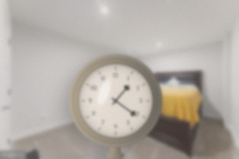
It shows 1,21
